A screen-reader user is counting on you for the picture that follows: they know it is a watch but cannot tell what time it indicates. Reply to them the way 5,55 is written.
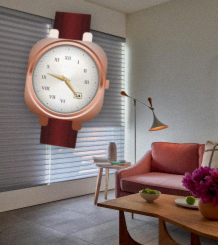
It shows 9,23
